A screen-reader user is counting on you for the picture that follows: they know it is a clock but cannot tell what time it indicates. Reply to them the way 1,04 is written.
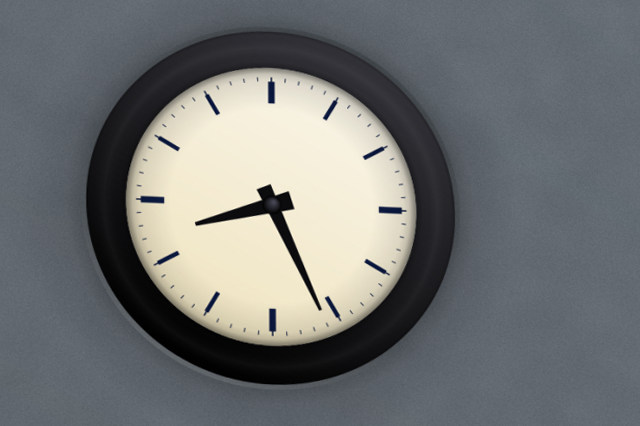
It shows 8,26
